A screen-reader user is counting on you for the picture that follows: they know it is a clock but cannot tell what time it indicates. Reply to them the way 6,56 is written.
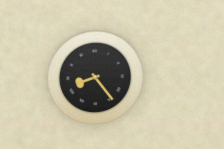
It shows 8,24
